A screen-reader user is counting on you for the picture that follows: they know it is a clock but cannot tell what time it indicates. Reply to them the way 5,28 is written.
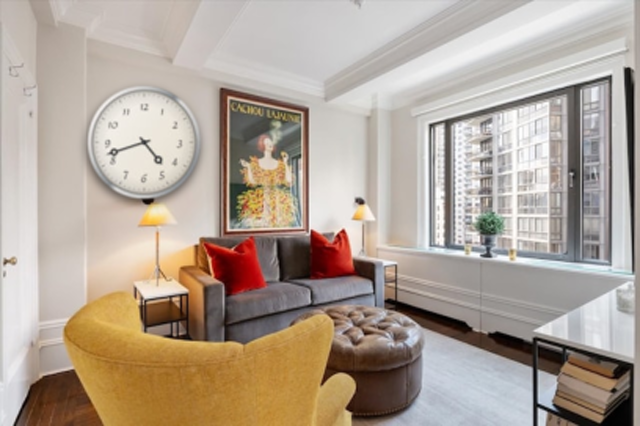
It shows 4,42
